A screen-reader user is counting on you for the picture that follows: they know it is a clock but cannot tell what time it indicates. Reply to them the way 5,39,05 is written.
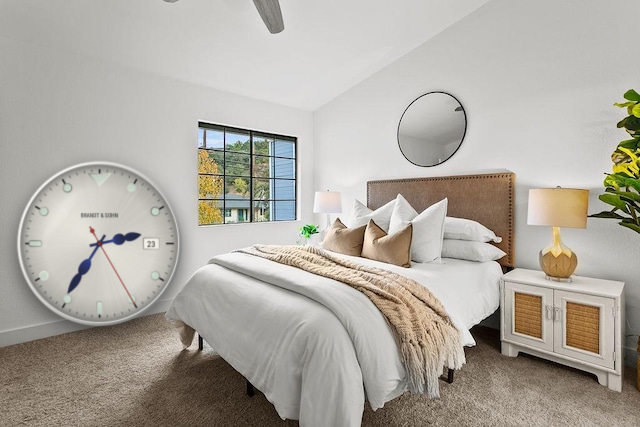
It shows 2,35,25
